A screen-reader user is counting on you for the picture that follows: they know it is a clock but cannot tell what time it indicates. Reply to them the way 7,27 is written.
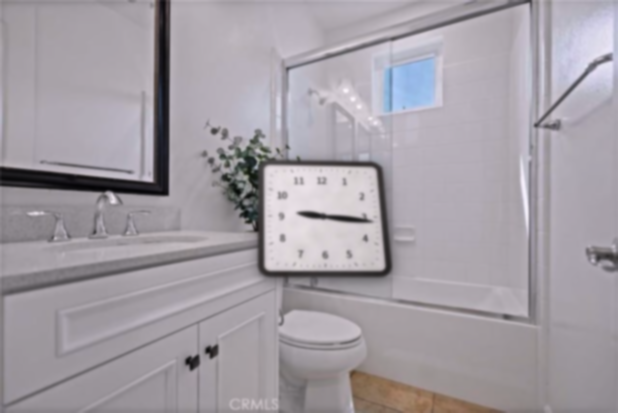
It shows 9,16
